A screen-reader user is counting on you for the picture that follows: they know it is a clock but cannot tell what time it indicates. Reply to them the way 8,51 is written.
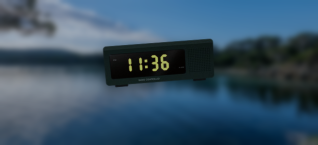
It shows 11,36
